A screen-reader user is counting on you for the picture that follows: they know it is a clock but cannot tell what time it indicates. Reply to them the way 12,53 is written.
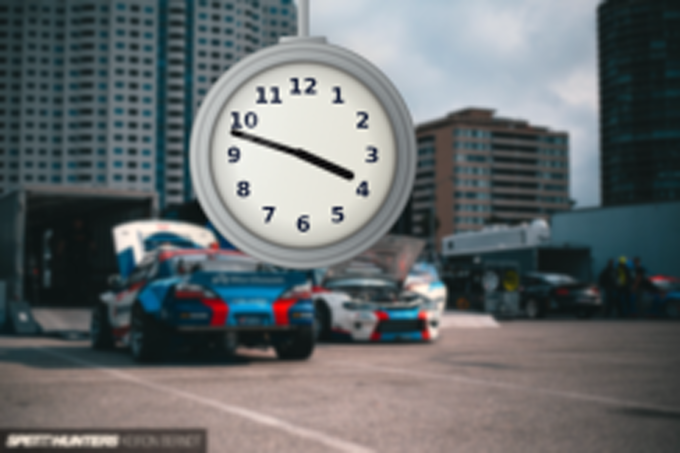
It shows 3,48
